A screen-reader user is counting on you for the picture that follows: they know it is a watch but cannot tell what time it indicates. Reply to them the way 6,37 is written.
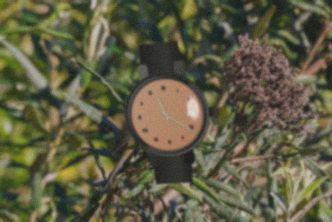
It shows 11,21
